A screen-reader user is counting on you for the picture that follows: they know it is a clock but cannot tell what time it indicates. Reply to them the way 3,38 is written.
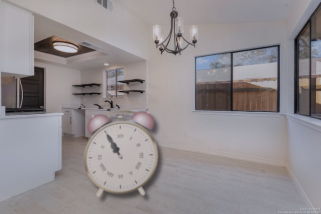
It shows 10,55
